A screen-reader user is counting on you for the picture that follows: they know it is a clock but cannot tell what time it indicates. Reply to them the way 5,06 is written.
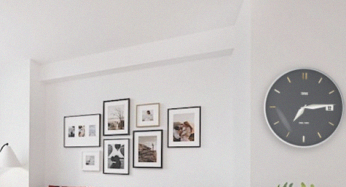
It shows 7,14
